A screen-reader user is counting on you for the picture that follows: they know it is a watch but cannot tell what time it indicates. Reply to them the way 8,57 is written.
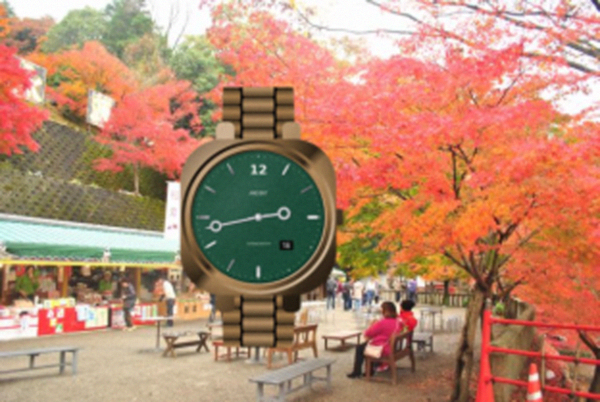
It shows 2,43
